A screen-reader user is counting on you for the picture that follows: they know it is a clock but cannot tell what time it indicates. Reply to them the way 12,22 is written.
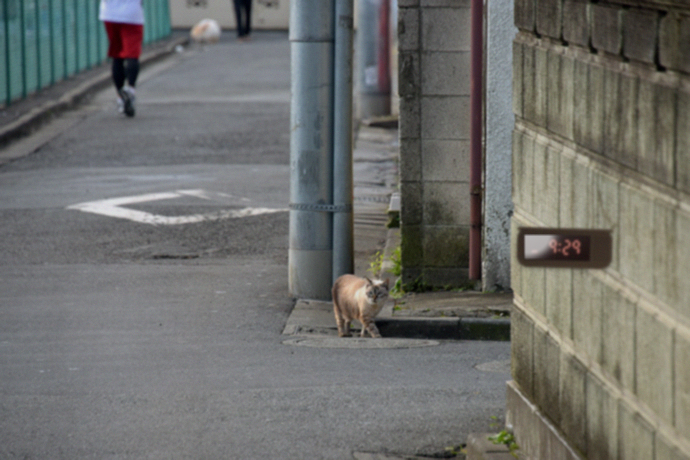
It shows 9,29
